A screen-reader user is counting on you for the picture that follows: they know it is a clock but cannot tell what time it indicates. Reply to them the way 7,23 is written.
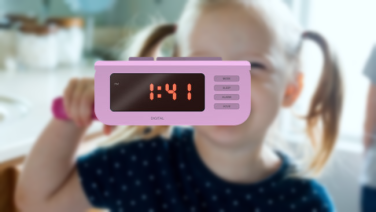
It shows 1,41
